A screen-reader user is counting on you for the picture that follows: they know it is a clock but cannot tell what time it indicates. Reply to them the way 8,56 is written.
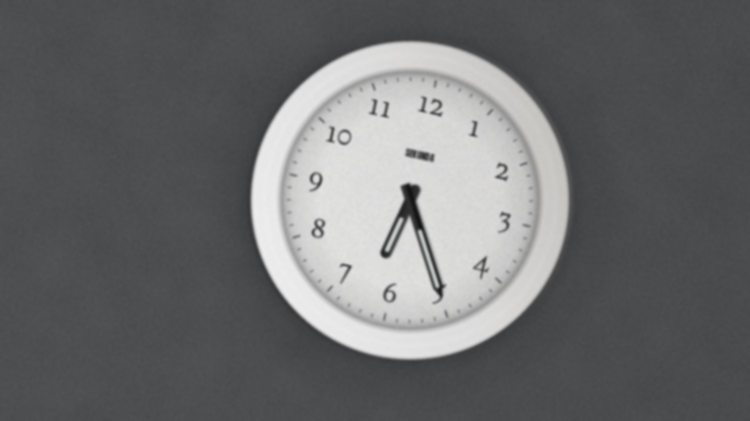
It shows 6,25
